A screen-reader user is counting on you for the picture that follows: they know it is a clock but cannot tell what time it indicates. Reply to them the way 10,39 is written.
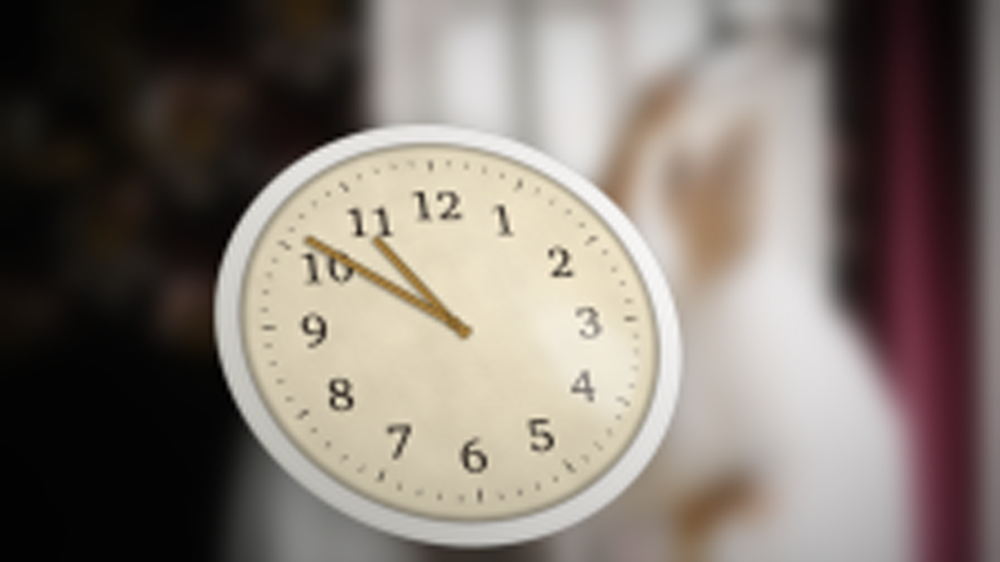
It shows 10,51
